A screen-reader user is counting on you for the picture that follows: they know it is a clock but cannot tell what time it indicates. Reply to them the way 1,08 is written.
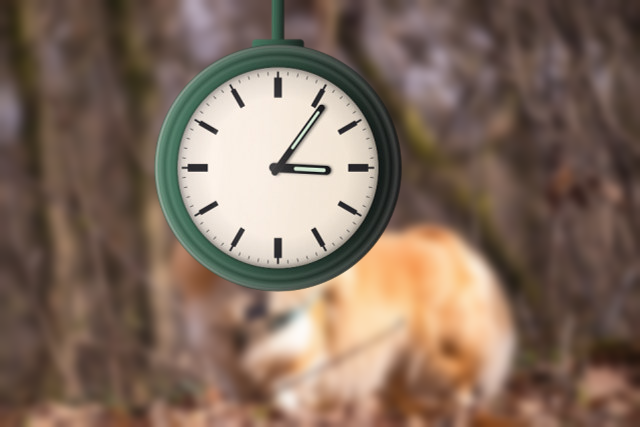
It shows 3,06
